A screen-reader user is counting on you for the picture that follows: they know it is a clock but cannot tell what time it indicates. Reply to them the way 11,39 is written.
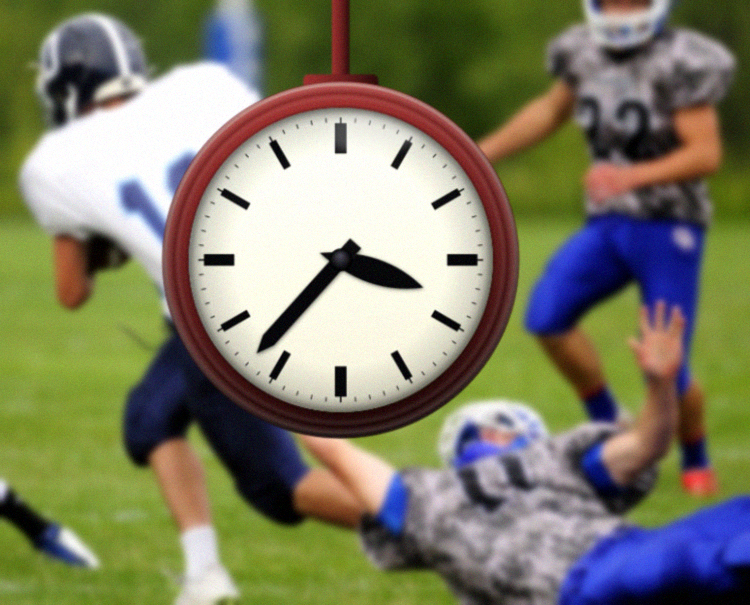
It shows 3,37
